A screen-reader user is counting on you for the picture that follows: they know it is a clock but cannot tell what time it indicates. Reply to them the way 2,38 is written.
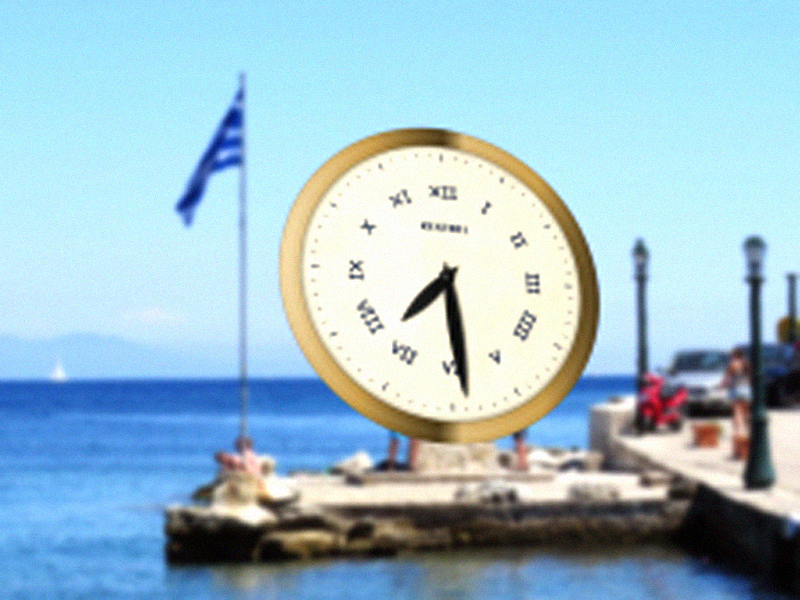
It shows 7,29
